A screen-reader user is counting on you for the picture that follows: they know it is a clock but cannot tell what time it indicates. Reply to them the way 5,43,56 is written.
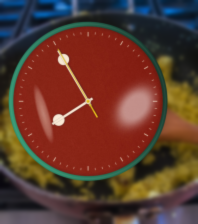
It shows 7,54,55
